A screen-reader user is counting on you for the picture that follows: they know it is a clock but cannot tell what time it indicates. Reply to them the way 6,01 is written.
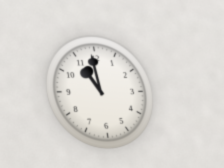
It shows 10,59
